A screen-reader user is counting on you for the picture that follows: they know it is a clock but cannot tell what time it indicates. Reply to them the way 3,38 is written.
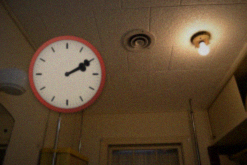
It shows 2,10
